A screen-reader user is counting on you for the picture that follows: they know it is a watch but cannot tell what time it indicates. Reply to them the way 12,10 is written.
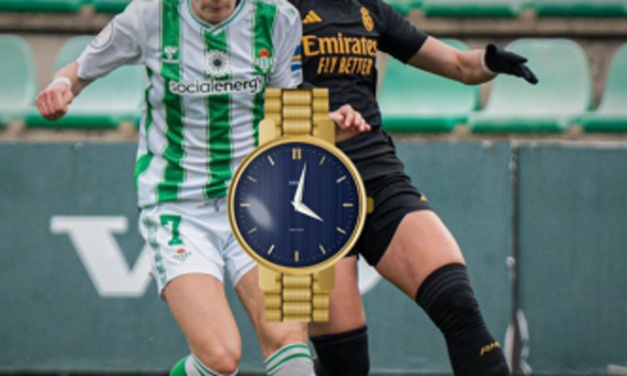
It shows 4,02
